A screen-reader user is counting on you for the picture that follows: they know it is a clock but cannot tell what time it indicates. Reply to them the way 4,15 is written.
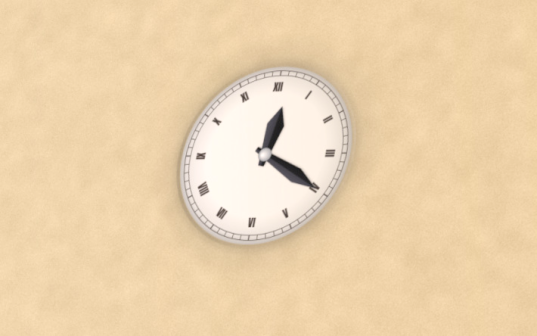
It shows 12,20
